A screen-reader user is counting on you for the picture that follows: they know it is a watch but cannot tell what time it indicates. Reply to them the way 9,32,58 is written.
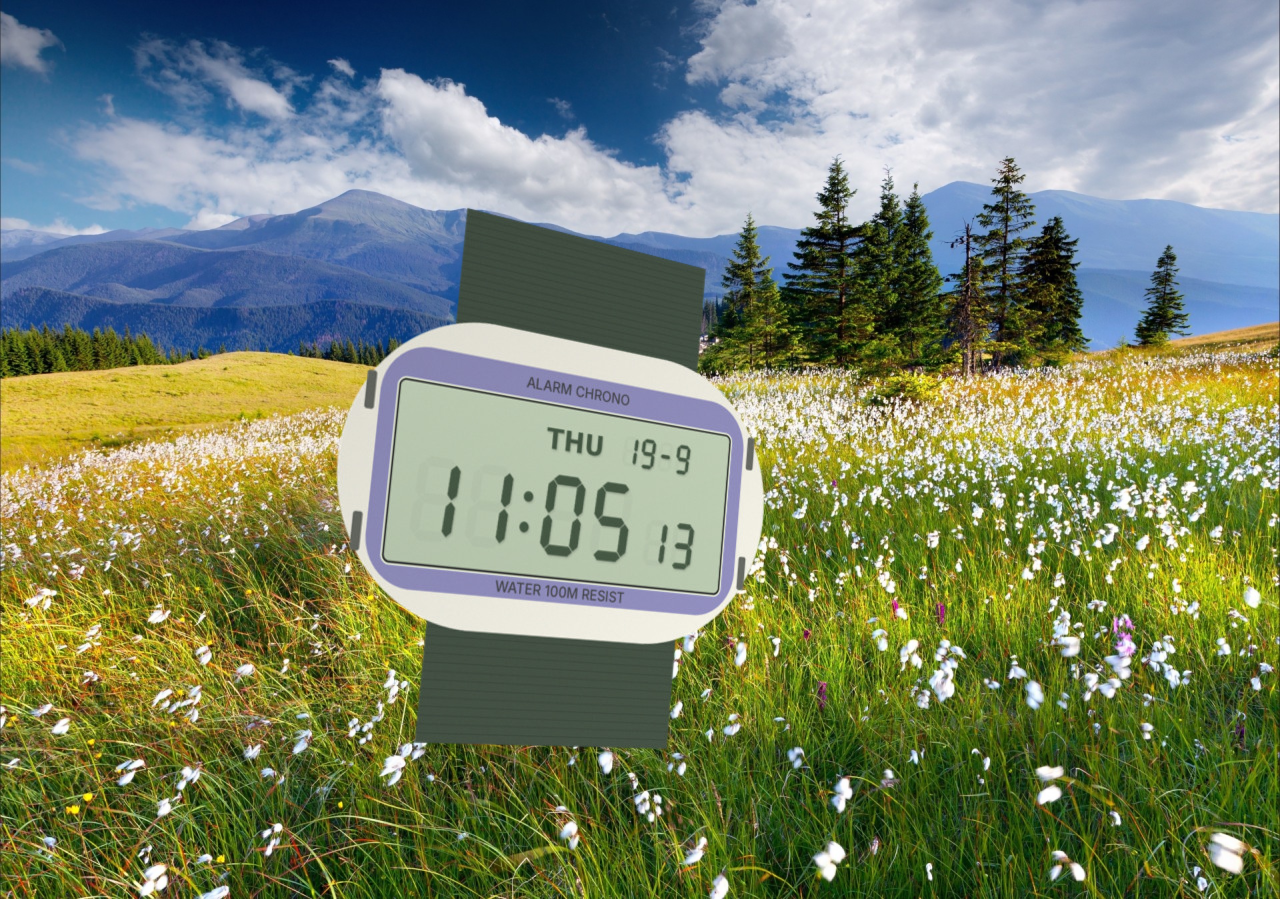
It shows 11,05,13
